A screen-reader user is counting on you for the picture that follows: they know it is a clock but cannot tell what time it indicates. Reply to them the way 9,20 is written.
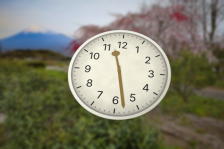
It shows 11,28
